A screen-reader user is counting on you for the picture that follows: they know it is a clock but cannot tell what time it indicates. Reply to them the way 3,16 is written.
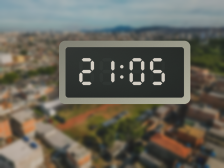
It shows 21,05
